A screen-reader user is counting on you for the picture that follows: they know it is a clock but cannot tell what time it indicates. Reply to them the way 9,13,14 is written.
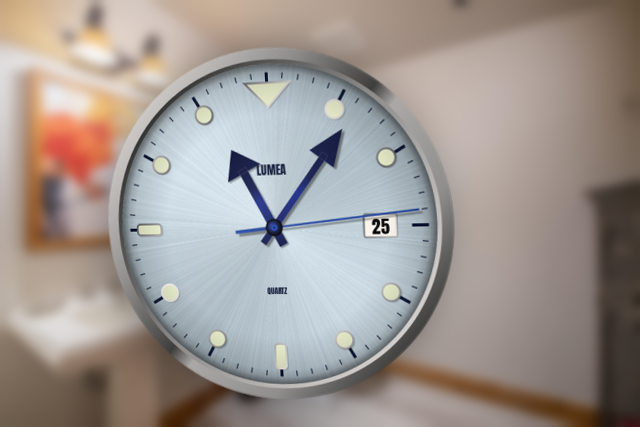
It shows 11,06,14
